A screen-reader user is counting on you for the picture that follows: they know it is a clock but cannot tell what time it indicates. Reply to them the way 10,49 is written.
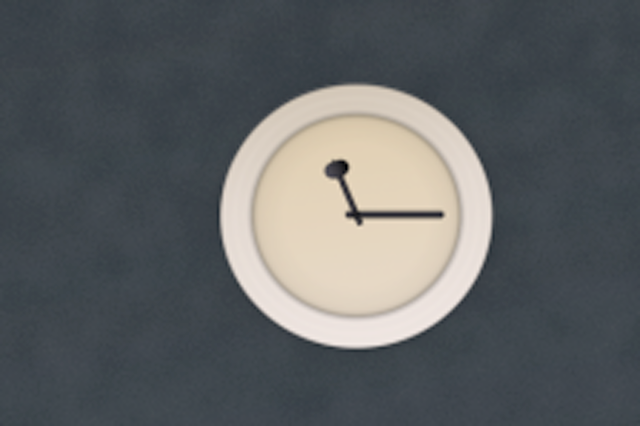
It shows 11,15
